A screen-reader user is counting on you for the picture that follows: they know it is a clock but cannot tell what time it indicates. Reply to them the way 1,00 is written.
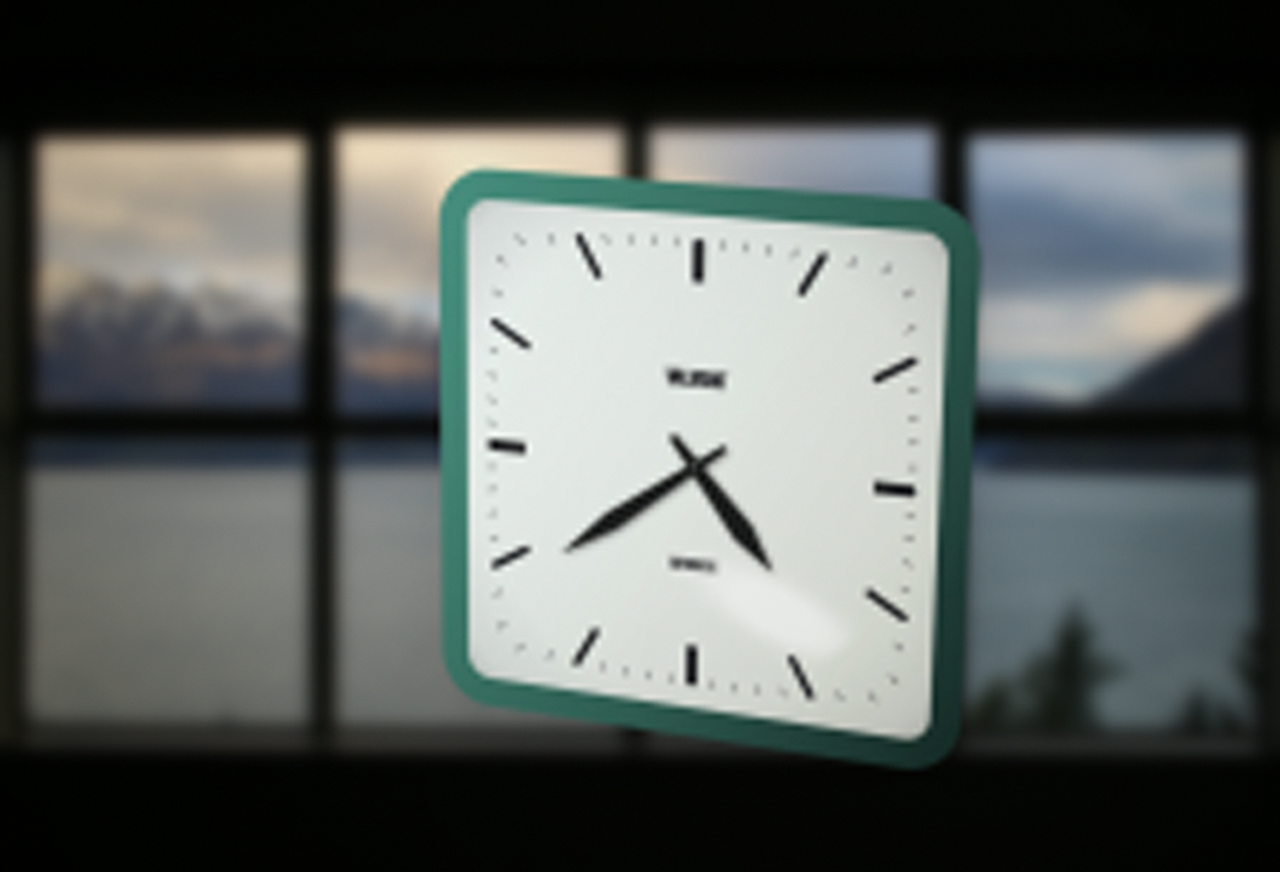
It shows 4,39
